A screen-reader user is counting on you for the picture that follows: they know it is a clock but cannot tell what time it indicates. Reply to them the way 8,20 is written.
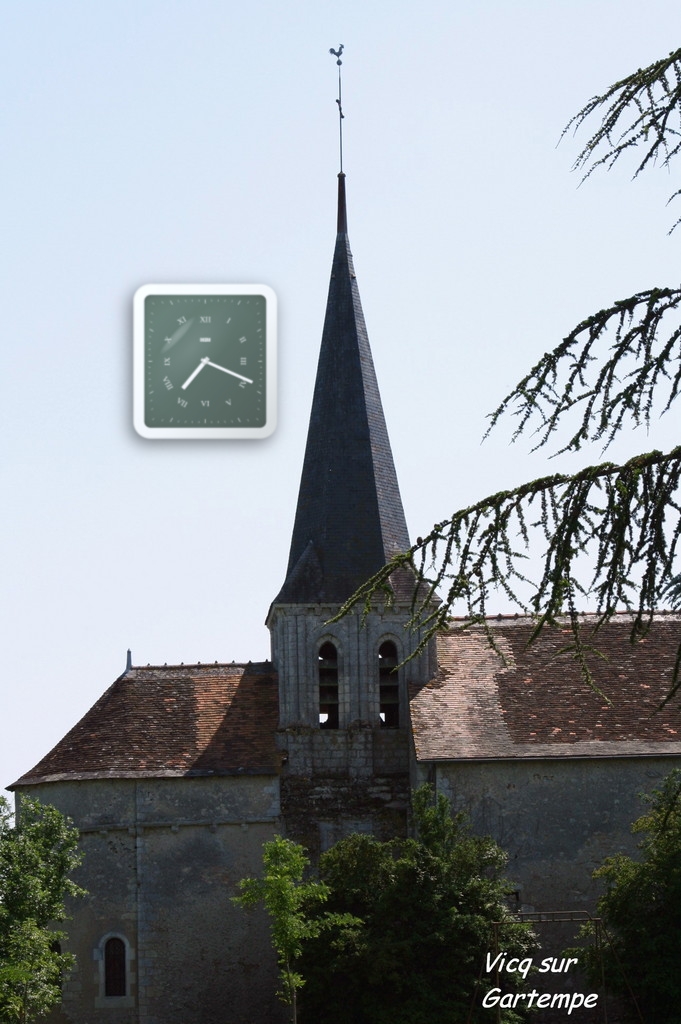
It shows 7,19
